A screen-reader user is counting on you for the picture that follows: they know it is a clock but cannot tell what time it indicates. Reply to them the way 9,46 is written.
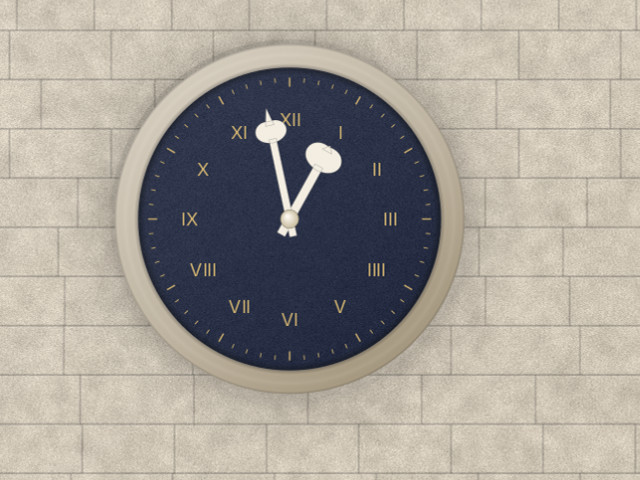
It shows 12,58
